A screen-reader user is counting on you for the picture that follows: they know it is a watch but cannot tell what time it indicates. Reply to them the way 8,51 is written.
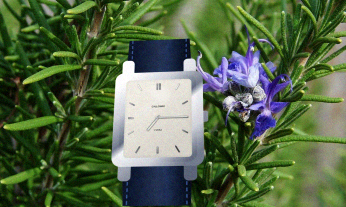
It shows 7,15
